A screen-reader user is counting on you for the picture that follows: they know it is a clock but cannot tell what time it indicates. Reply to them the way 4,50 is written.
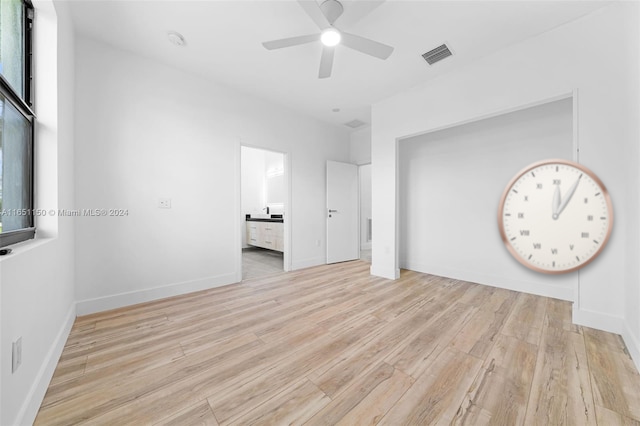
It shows 12,05
